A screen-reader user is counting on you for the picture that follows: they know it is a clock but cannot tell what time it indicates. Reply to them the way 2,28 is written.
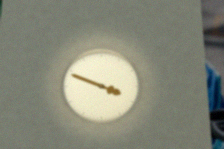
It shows 3,49
